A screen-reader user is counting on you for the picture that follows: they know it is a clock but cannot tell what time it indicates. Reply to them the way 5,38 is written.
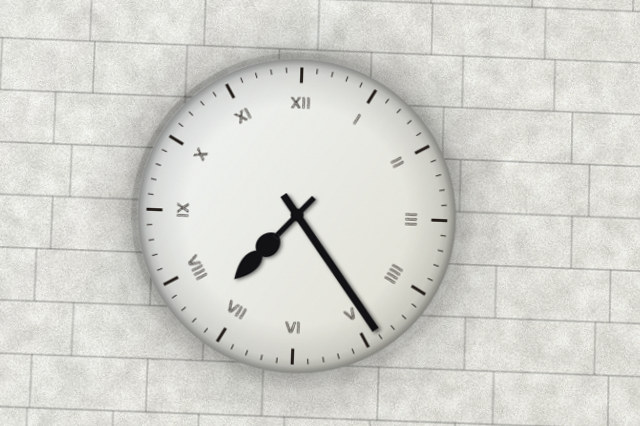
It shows 7,24
